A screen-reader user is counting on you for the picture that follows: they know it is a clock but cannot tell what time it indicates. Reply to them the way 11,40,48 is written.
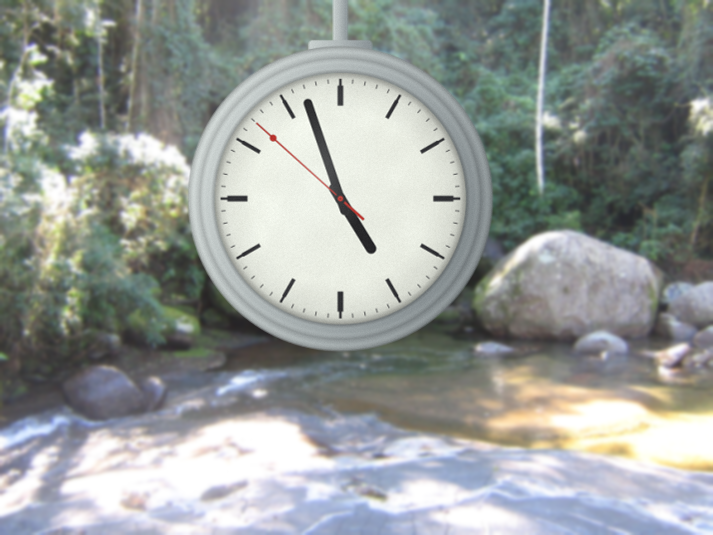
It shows 4,56,52
